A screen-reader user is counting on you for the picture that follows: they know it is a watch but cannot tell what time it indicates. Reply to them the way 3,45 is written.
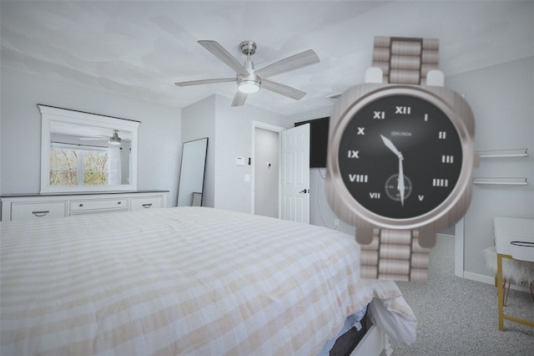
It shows 10,29
